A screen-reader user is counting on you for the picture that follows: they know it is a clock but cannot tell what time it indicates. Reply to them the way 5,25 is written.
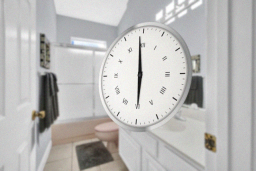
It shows 5,59
